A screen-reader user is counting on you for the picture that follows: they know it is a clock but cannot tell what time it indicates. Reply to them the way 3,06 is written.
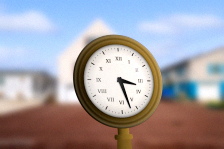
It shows 3,27
